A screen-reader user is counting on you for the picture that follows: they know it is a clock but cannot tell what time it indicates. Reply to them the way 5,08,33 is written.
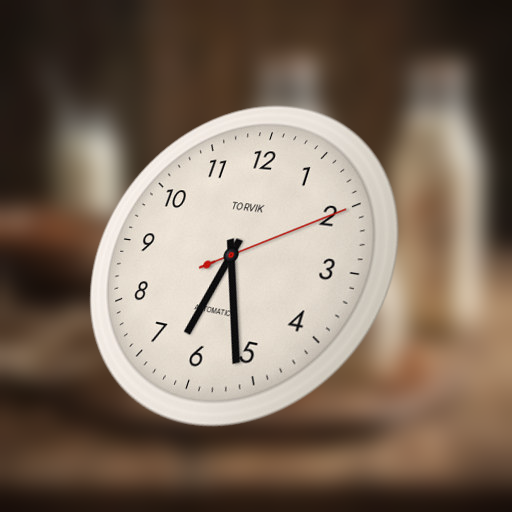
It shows 6,26,10
